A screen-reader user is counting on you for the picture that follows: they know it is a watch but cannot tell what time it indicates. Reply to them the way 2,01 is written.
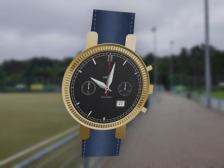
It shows 10,02
